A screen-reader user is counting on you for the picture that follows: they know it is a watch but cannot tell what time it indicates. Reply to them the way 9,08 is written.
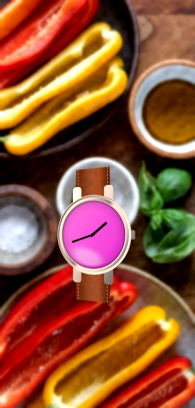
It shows 1,42
